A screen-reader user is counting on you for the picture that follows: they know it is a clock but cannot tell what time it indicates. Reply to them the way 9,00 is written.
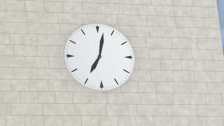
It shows 7,02
